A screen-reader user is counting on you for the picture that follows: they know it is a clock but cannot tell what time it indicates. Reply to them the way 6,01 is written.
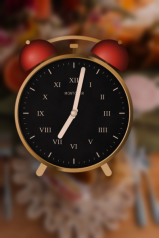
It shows 7,02
